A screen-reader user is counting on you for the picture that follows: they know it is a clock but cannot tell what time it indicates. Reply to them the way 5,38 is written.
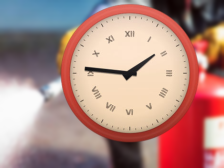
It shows 1,46
